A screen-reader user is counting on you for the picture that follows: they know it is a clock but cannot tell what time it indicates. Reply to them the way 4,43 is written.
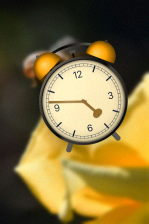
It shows 4,47
